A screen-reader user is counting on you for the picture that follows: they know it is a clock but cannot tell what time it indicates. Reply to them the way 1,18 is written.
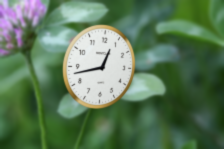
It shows 12,43
